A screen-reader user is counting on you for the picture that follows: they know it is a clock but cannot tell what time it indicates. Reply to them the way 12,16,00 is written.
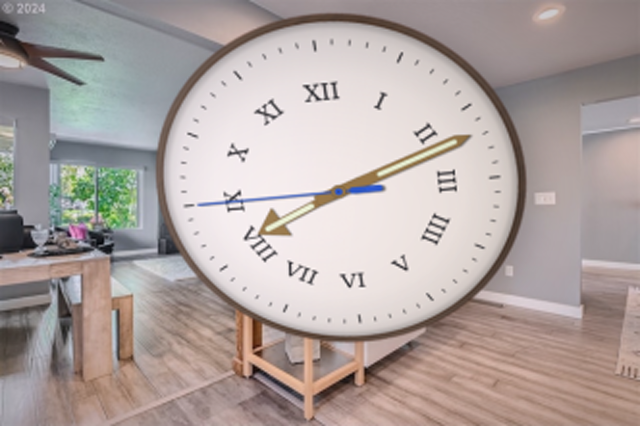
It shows 8,11,45
